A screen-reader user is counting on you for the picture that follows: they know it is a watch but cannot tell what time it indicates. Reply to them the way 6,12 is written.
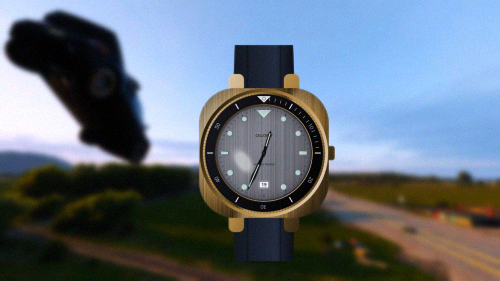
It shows 12,34
